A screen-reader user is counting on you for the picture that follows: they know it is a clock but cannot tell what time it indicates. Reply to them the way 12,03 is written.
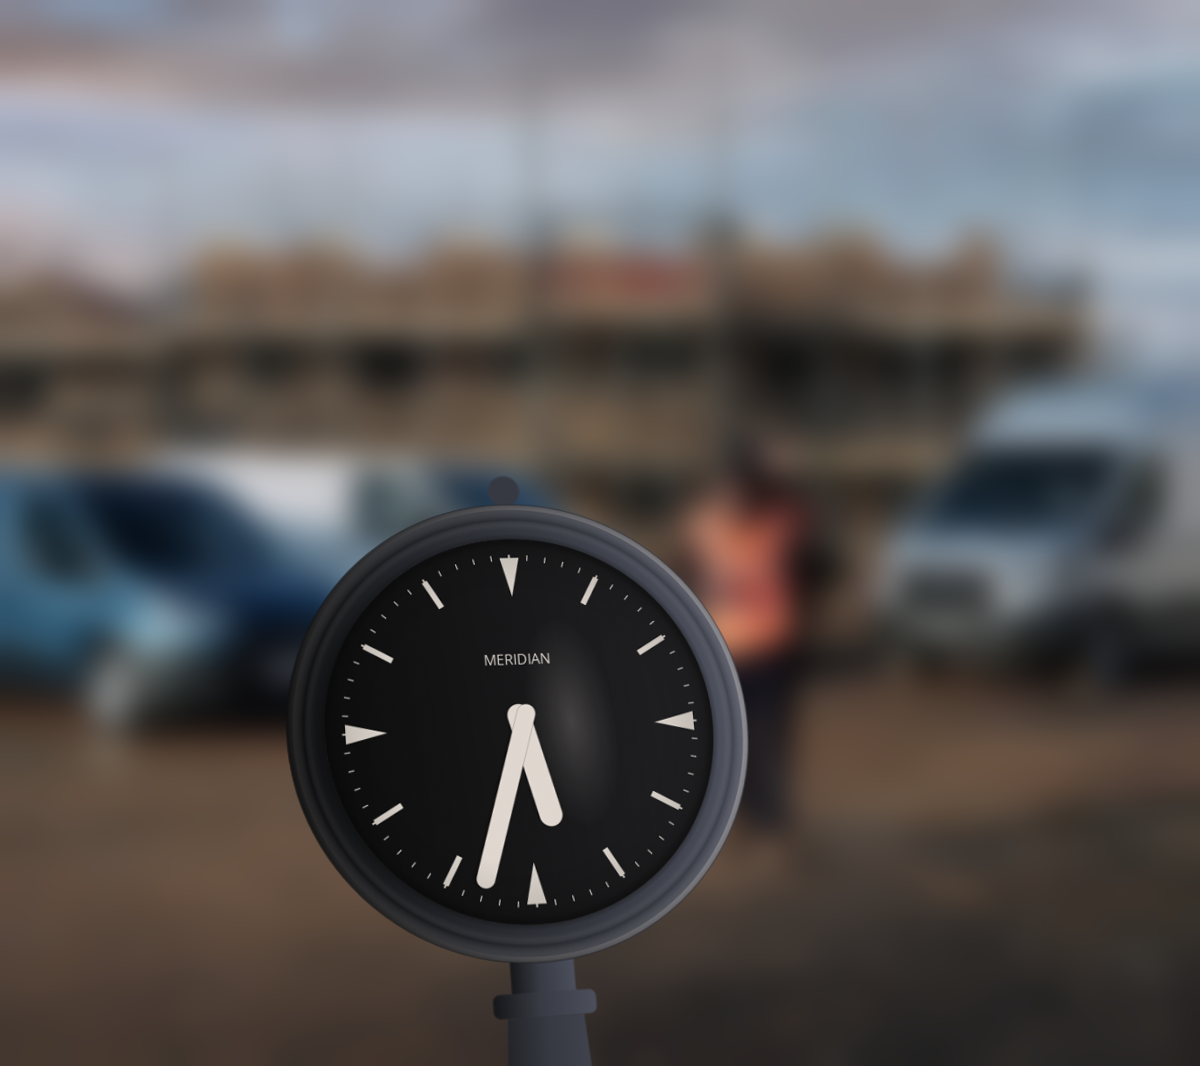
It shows 5,33
